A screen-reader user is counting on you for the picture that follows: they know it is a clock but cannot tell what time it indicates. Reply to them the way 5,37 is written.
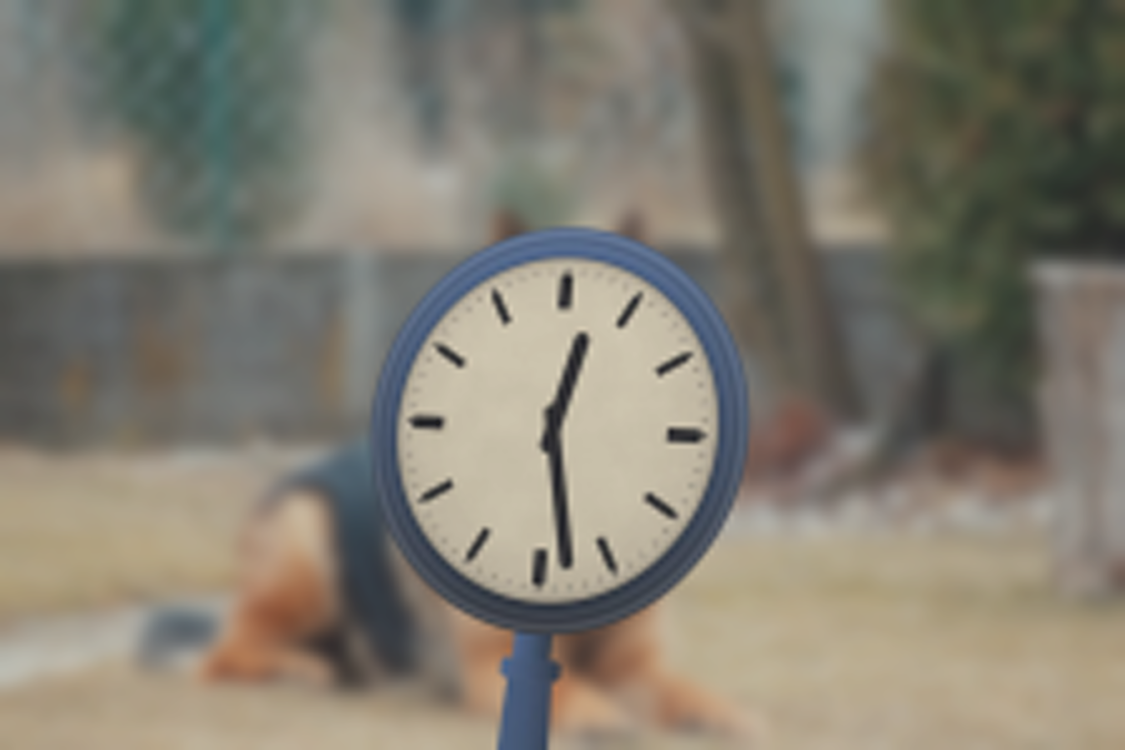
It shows 12,28
